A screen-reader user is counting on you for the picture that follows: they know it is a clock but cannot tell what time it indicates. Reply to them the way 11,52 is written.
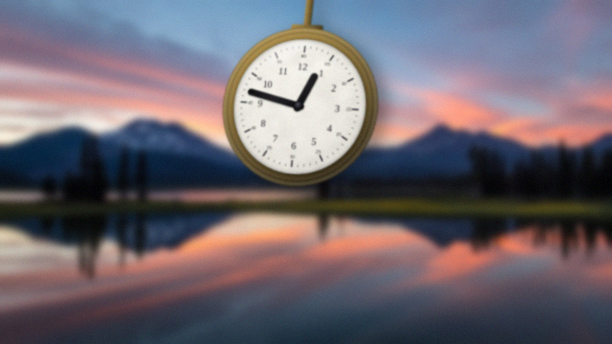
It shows 12,47
